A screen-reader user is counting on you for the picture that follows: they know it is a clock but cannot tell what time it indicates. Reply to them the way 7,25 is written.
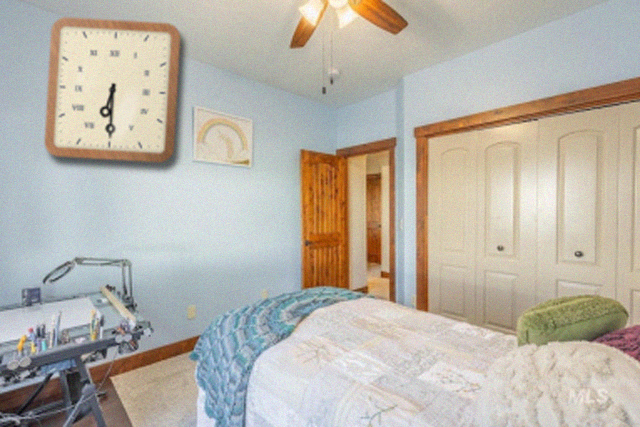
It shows 6,30
